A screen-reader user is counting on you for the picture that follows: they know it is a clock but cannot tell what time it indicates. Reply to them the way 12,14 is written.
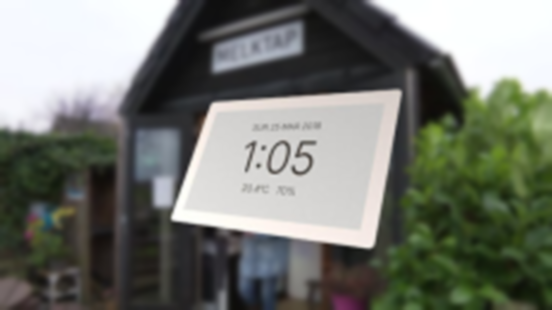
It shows 1,05
